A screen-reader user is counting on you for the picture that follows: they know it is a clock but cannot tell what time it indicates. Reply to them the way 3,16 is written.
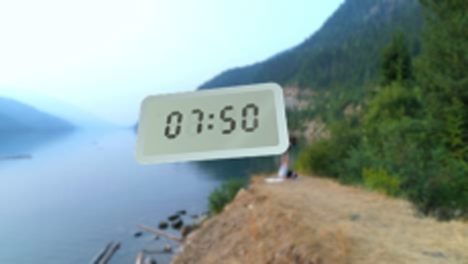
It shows 7,50
